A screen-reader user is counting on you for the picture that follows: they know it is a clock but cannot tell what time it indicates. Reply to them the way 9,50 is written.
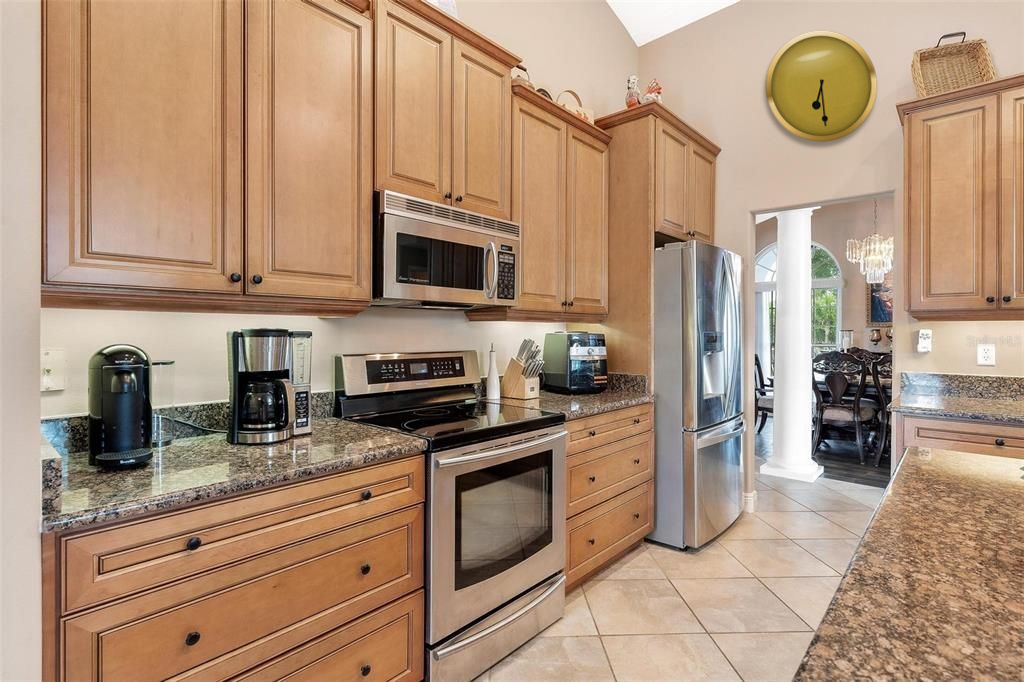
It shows 6,29
